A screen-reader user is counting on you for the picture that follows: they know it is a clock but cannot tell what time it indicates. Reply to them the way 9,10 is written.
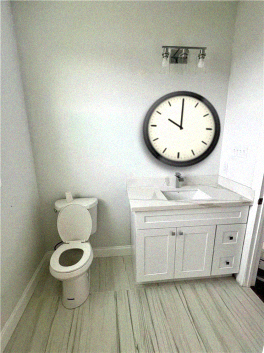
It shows 10,00
